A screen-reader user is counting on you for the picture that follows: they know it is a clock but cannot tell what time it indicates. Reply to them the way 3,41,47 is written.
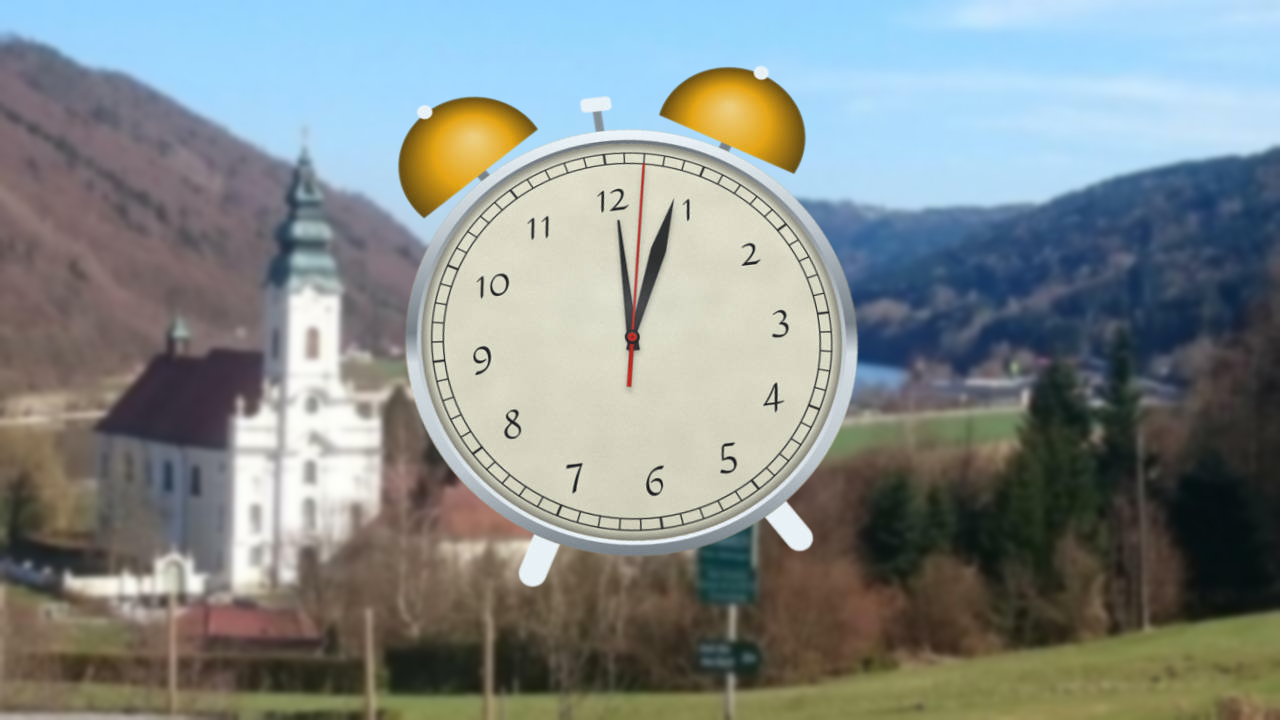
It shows 12,04,02
